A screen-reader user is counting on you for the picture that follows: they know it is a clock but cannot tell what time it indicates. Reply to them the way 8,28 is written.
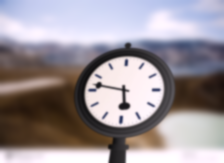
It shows 5,47
